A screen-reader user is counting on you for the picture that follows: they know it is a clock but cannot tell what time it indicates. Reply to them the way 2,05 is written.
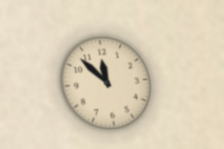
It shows 11,53
